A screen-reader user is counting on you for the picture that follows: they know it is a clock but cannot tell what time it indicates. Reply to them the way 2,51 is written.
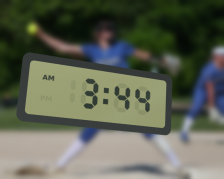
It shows 3,44
